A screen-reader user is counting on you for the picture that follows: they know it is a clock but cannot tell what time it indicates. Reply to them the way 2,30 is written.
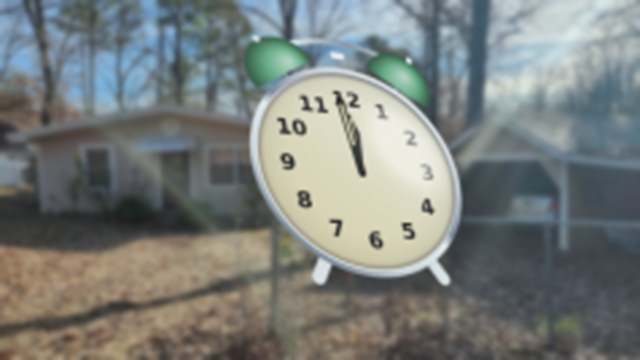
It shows 11,59
